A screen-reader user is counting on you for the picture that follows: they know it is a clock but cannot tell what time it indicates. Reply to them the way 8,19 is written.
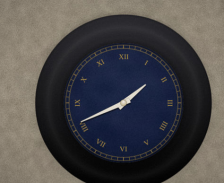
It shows 1,41
